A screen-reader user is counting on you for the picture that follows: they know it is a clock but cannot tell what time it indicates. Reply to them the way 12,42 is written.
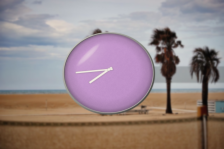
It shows 7,44
